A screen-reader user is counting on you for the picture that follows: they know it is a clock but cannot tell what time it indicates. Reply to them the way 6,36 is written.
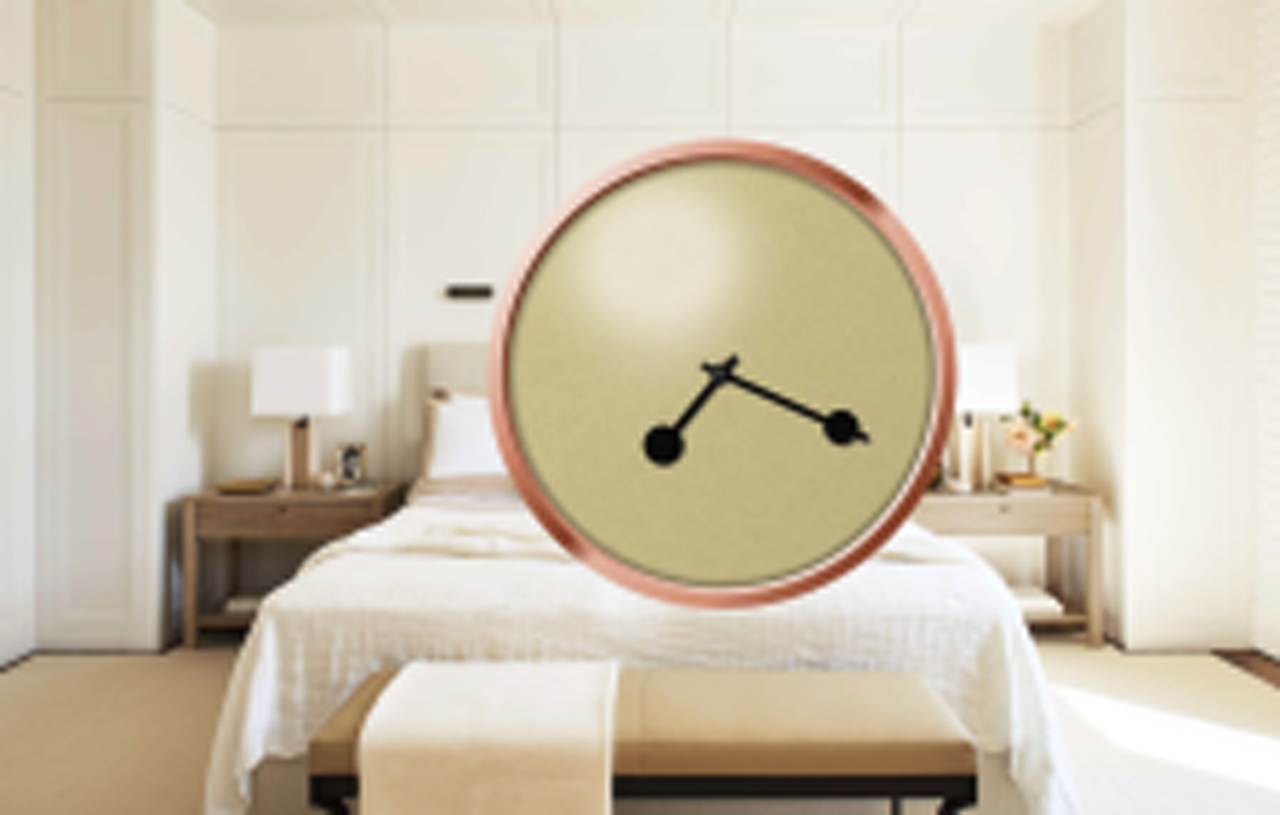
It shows 7,19
